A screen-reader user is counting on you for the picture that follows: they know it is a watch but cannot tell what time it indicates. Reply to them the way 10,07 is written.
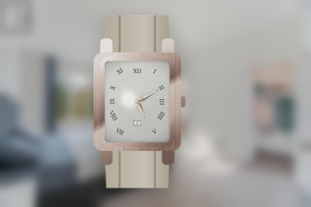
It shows 5,10
